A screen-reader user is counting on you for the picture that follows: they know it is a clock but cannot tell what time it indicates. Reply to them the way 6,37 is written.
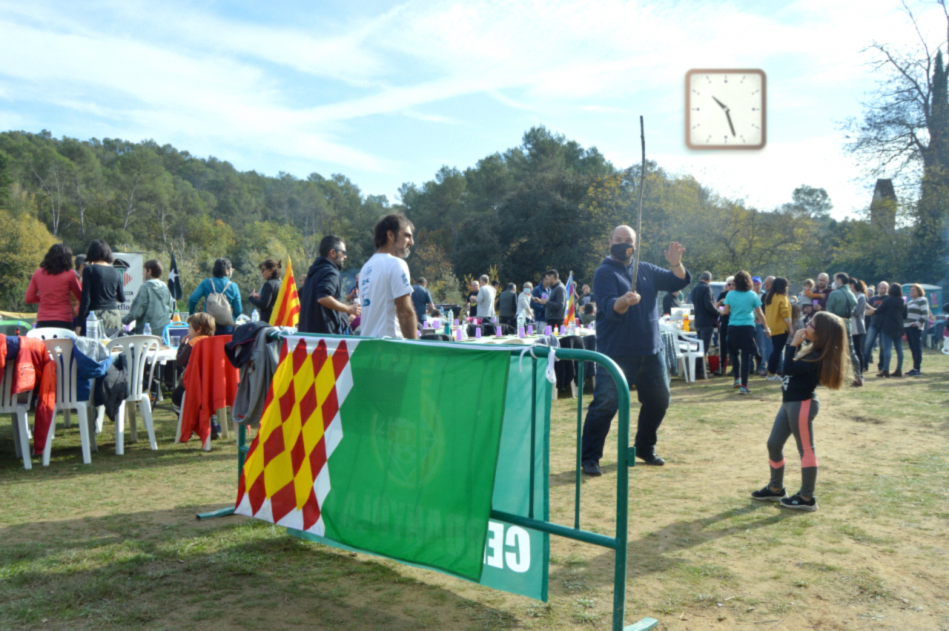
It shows 10,27
